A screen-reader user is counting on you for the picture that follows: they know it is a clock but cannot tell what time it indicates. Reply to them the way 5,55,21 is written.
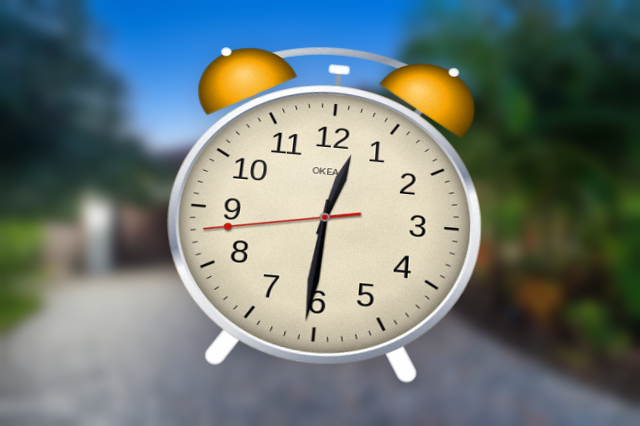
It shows 12,30,43
